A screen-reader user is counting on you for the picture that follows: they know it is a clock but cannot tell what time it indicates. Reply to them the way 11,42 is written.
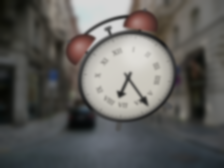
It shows 7,28
